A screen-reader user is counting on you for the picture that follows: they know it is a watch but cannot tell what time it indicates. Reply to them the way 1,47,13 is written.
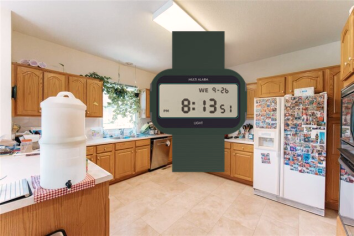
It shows 8,13,51
